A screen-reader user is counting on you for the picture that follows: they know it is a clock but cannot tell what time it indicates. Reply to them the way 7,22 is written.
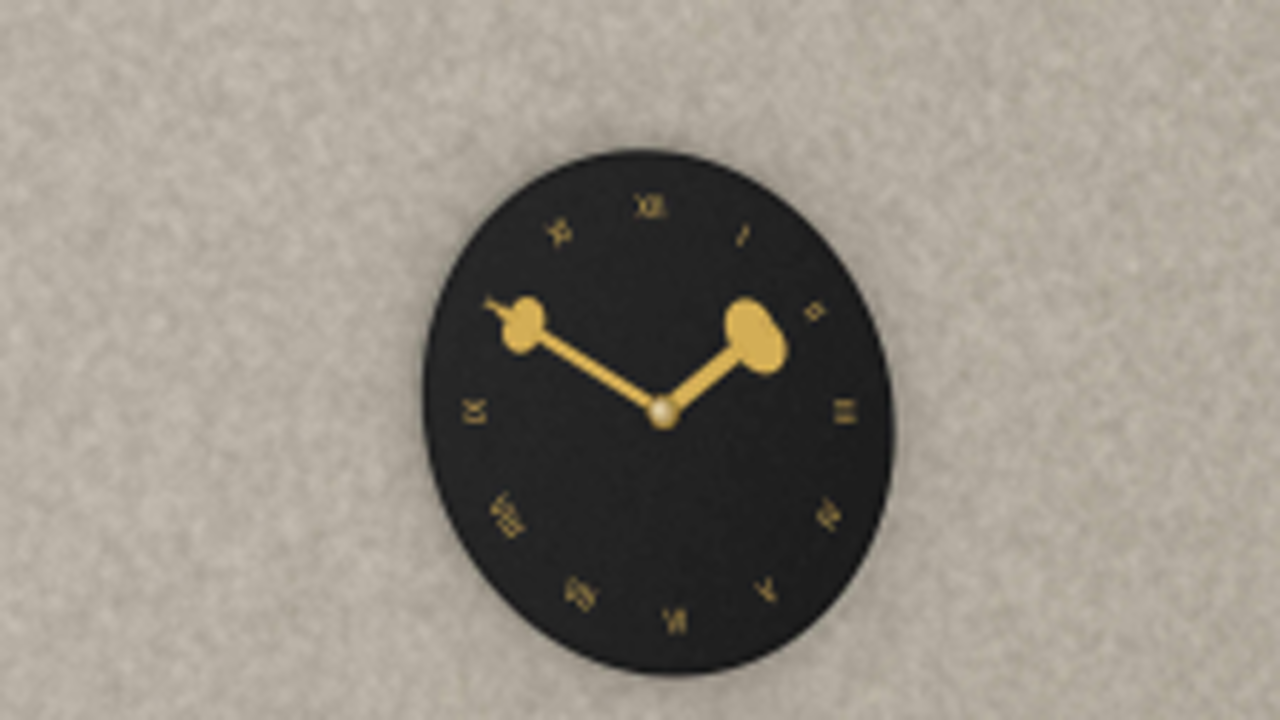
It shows 1,50
